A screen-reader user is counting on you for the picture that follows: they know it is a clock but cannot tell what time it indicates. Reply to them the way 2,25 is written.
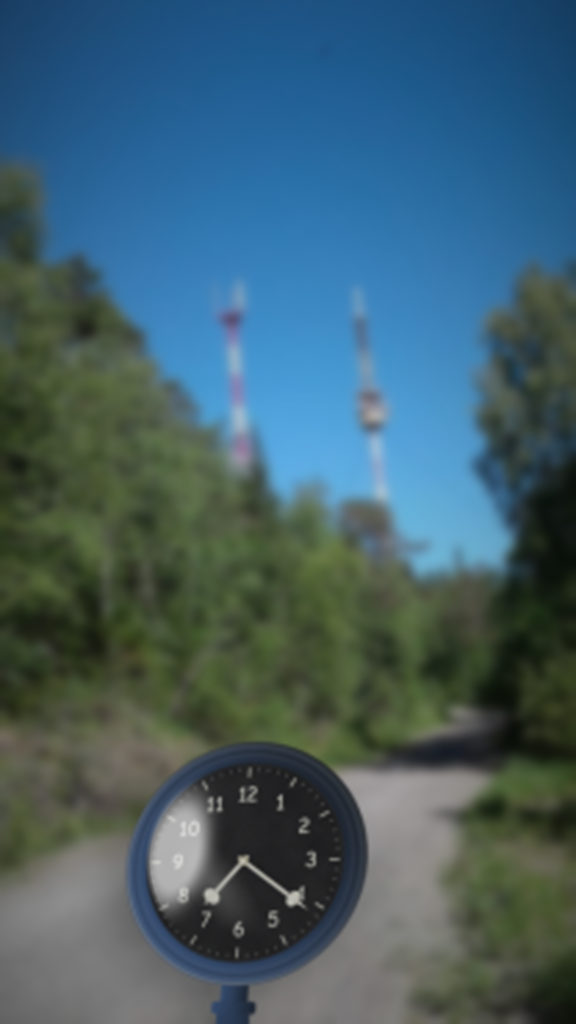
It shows 7,21
